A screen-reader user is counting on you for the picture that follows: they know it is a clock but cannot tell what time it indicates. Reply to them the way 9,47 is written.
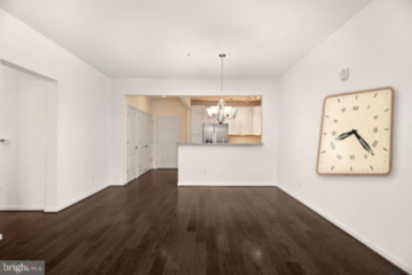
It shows 8,23
